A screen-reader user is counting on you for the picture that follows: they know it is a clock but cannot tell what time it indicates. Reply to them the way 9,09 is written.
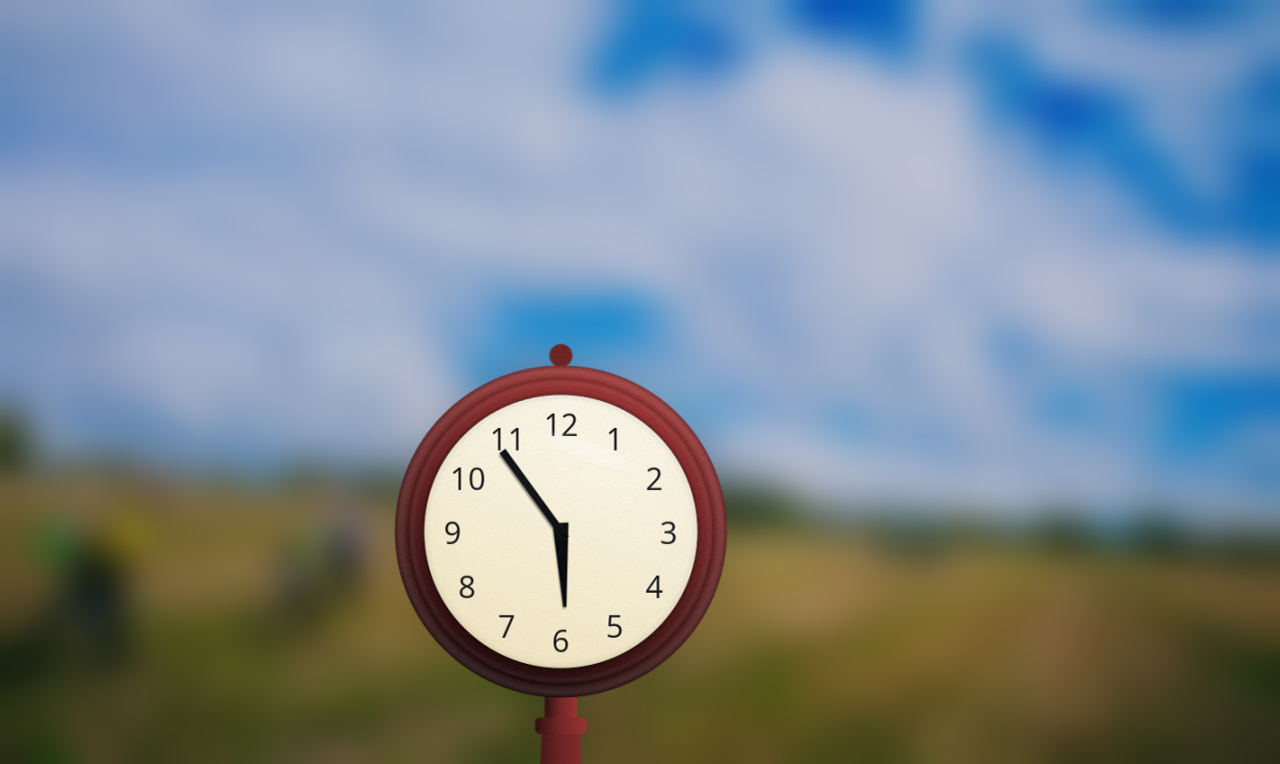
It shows 5,54
